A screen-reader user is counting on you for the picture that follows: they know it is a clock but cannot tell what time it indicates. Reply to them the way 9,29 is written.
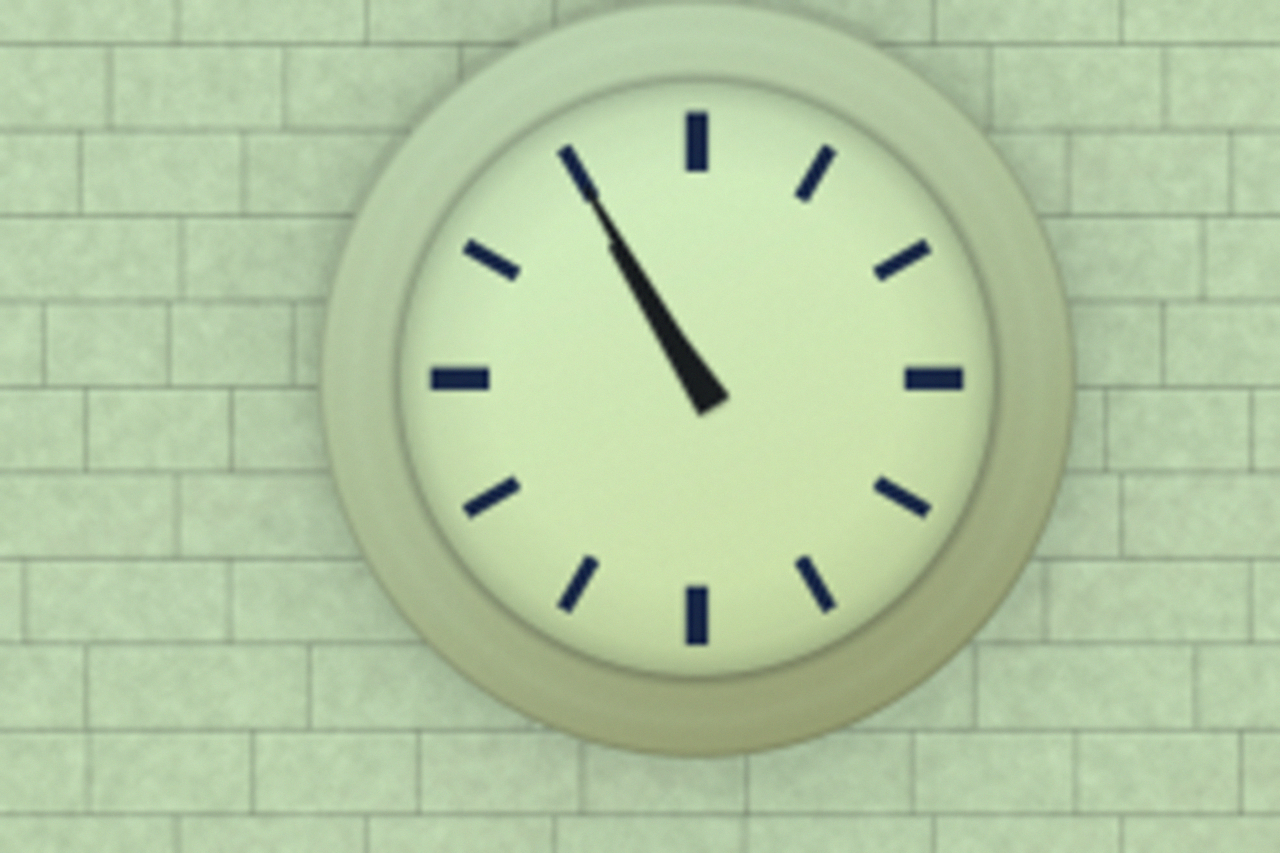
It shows 10,55
